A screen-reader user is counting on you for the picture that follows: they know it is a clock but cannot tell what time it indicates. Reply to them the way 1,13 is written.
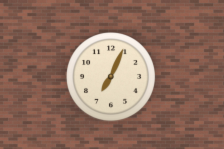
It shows 7,04
